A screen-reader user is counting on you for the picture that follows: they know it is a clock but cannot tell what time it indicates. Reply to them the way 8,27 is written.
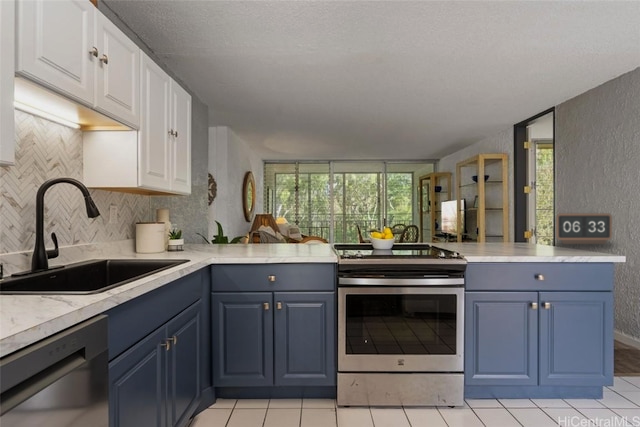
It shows 6,33
